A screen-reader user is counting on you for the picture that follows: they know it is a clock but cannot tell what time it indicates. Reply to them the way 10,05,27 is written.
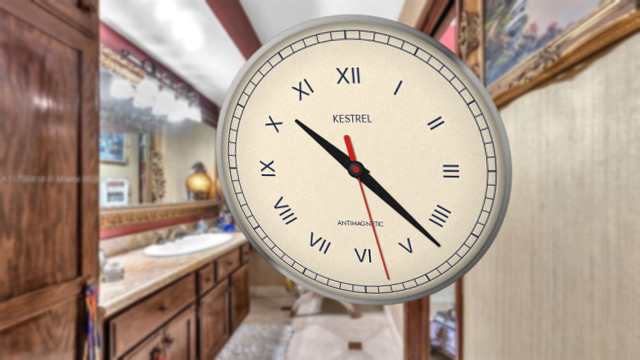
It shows 10,22,28
